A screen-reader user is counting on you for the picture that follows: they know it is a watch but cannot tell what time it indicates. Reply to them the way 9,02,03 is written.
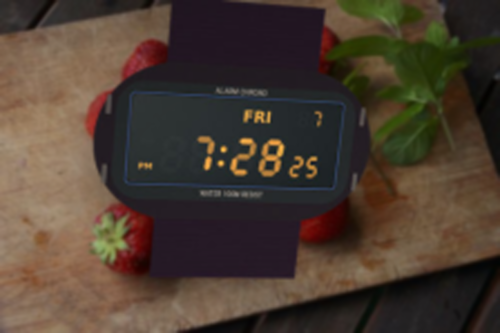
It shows 7,28,25
